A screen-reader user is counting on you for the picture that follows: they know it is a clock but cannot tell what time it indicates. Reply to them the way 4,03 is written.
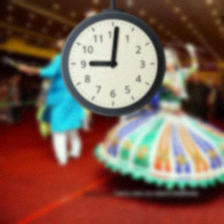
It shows 9,01
